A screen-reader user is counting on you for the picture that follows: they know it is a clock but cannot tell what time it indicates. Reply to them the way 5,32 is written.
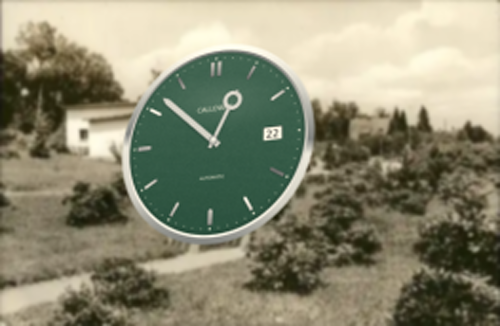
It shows 12,52
